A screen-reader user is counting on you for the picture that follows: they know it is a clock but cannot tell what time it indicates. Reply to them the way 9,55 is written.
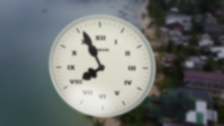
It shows 7,56
